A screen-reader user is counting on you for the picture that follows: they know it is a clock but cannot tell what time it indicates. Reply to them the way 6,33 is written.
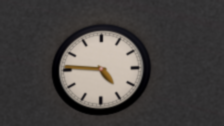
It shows 4,46
